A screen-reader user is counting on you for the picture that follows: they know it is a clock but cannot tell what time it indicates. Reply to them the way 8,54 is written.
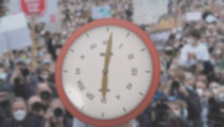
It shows 6,01
